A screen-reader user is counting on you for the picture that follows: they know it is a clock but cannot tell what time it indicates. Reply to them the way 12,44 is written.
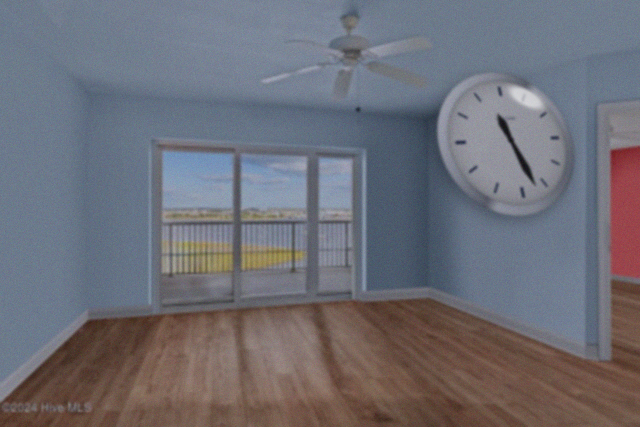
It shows 11,27
